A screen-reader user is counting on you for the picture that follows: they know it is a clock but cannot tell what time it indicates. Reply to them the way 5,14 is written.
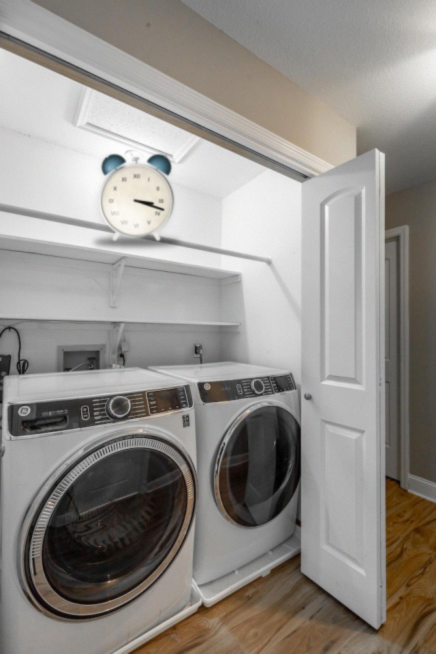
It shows 3,18
